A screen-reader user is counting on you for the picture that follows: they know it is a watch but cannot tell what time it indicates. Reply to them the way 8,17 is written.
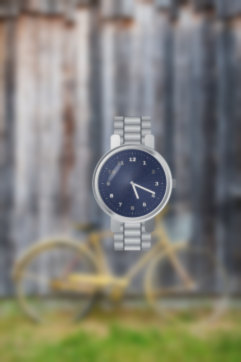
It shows 5,19
